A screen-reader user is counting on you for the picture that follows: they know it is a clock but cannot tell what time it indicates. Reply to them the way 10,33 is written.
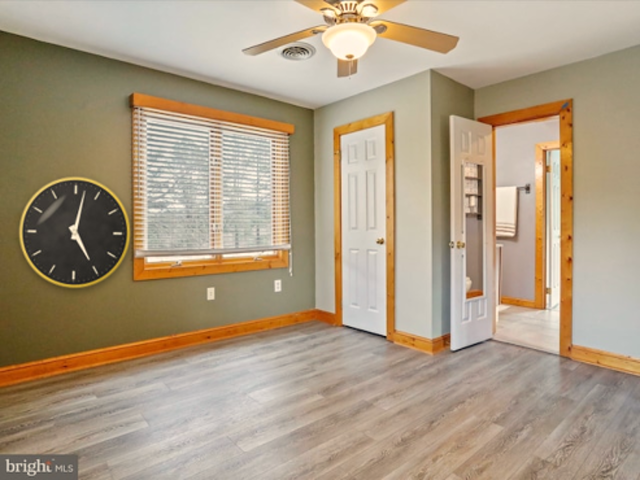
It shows 5,02
